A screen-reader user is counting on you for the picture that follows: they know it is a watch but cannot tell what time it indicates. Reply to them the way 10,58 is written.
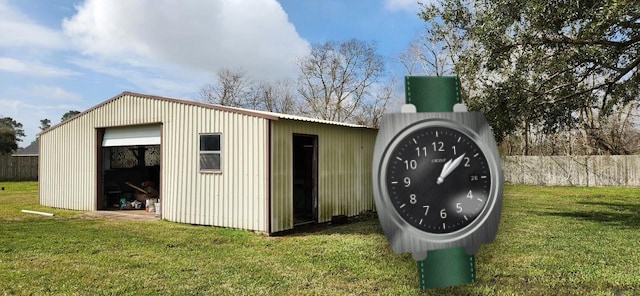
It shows 1,08
